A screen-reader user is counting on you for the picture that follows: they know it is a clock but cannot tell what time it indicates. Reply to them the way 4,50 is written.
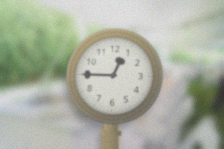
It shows 12,45
